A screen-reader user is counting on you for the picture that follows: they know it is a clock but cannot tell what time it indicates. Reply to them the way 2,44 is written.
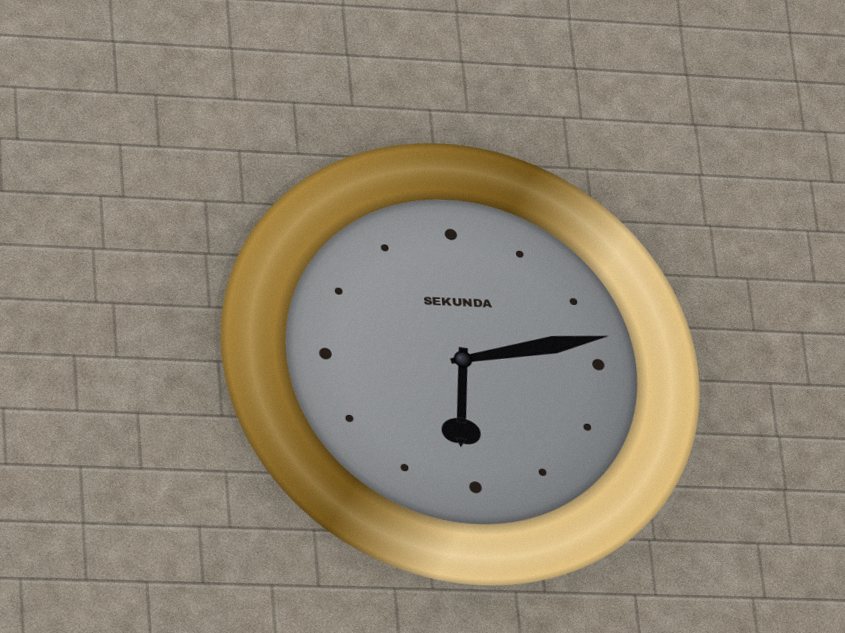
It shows 6,13
